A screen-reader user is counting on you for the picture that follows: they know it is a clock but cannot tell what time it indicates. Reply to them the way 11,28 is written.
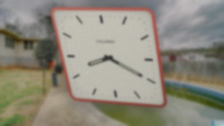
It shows 8,20
